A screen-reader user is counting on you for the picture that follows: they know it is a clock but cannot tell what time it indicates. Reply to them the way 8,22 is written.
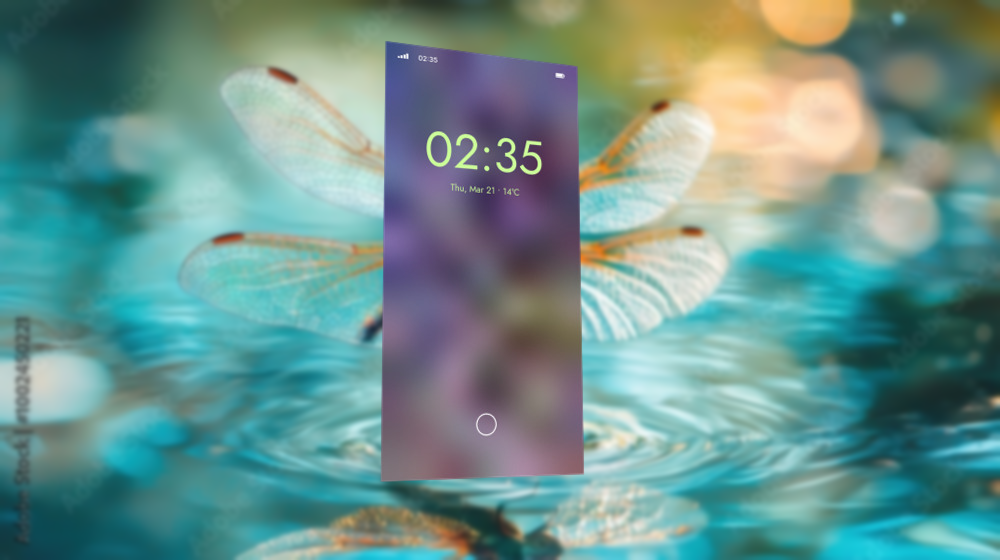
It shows 2,35
